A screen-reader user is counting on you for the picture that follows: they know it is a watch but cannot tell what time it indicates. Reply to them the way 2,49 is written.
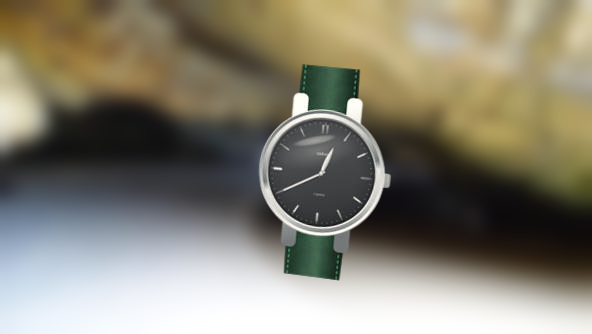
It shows 12,40
